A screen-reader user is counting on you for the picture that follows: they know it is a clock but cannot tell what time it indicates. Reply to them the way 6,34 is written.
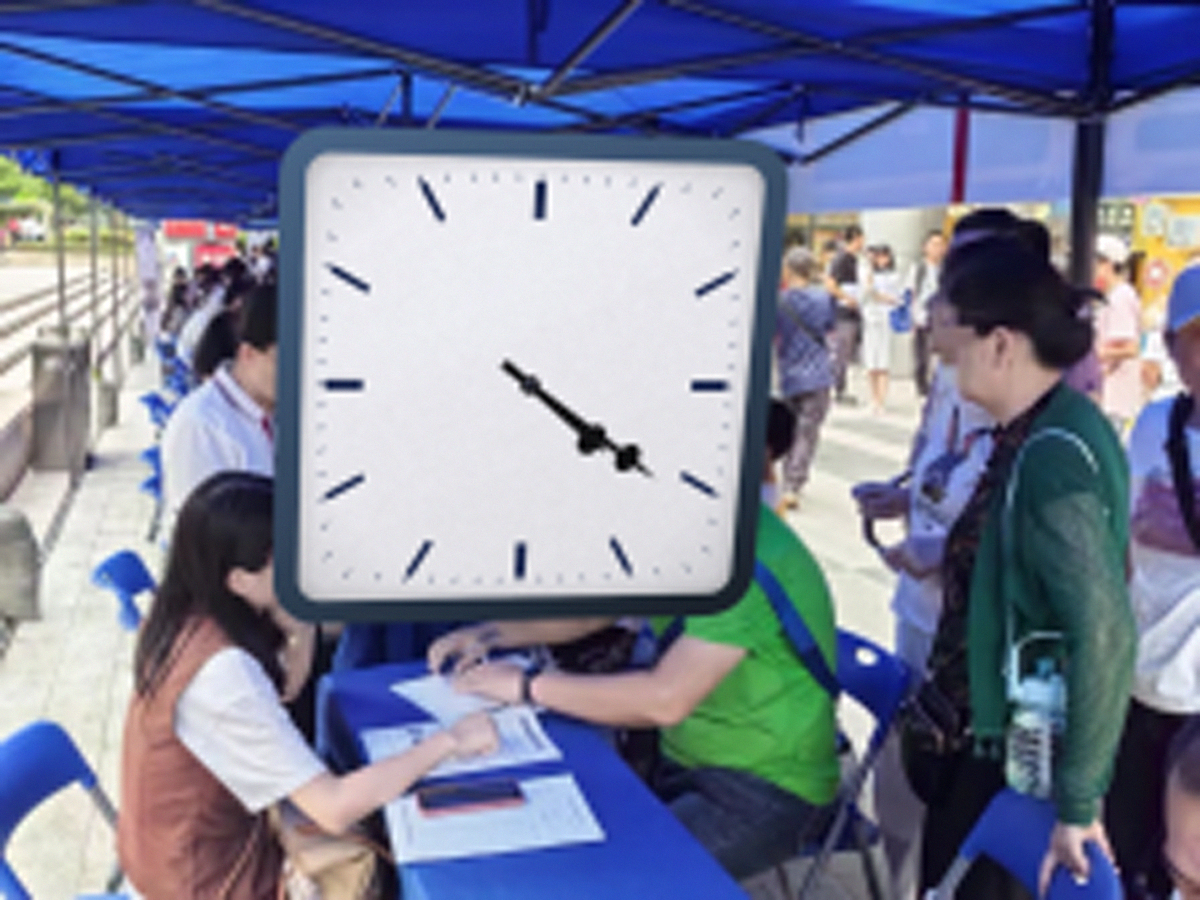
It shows 4,21
